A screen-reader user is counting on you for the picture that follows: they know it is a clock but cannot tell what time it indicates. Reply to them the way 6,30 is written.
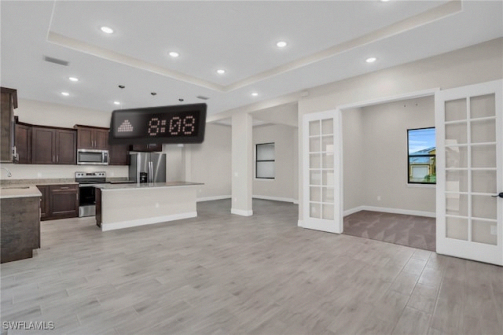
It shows 8,08
